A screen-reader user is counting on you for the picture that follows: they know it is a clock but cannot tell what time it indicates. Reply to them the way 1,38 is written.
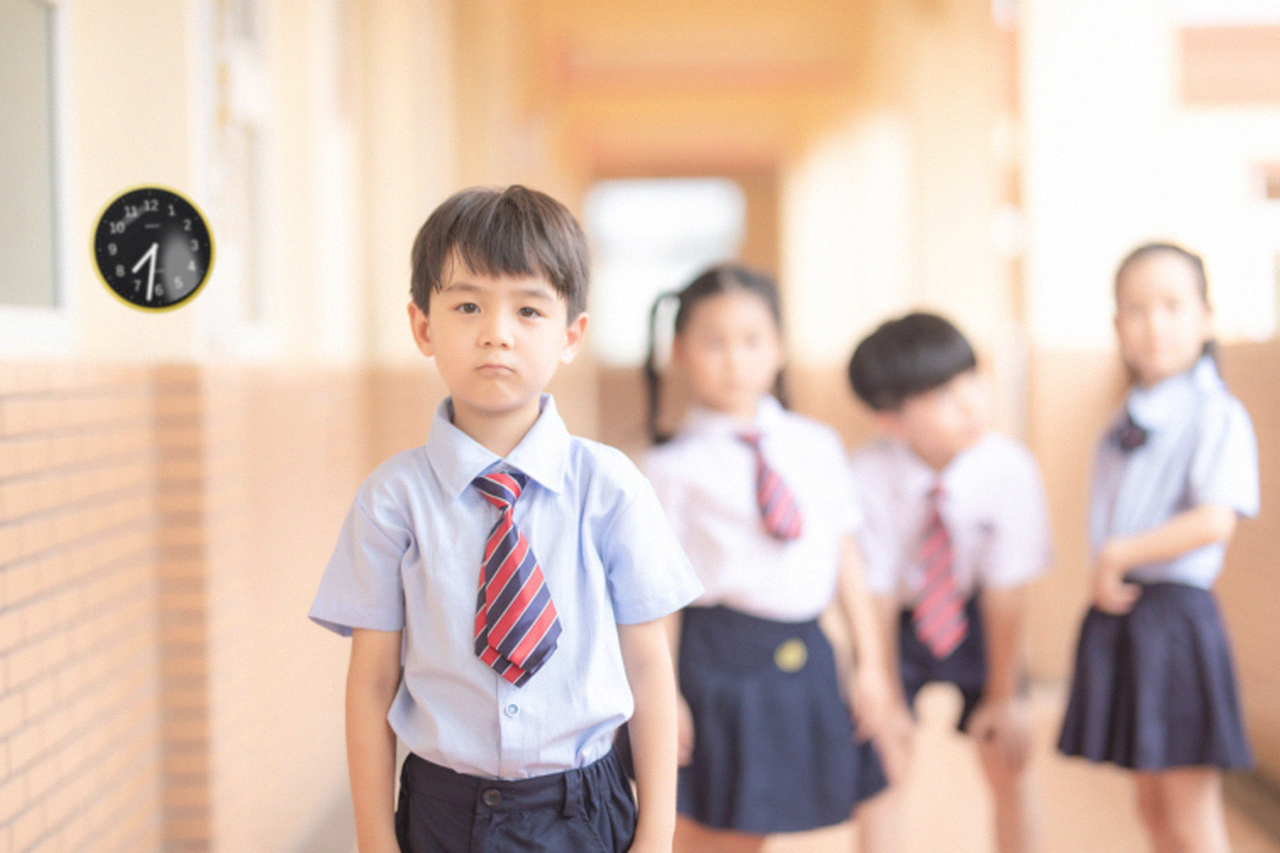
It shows 7,32
